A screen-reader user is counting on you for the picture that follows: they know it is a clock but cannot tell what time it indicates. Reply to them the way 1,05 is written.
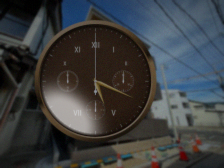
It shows 5,19
